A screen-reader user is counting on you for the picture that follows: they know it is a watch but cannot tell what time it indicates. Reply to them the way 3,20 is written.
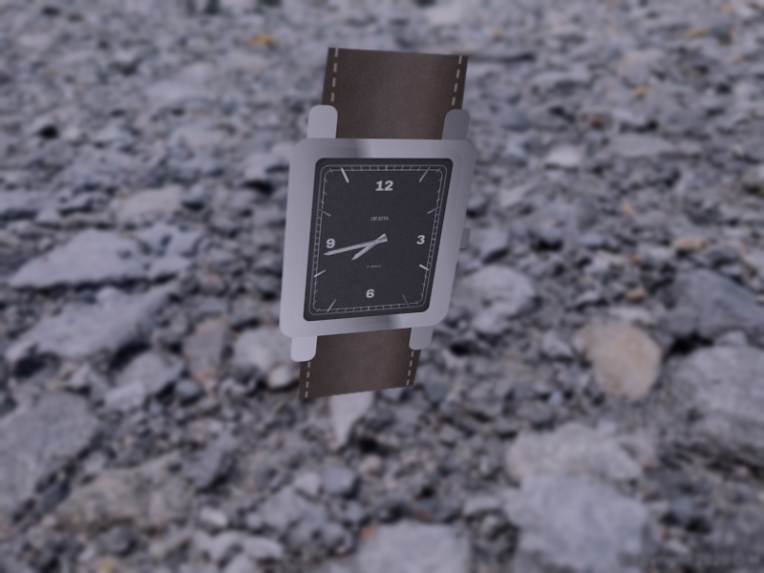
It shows 7,43
